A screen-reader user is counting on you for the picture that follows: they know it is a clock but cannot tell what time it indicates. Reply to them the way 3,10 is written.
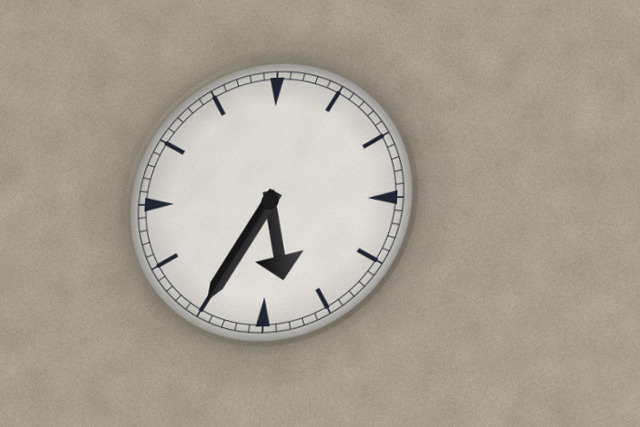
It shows 5,35
